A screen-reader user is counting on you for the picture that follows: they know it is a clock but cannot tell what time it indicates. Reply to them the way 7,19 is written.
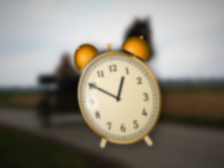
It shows 12,50
